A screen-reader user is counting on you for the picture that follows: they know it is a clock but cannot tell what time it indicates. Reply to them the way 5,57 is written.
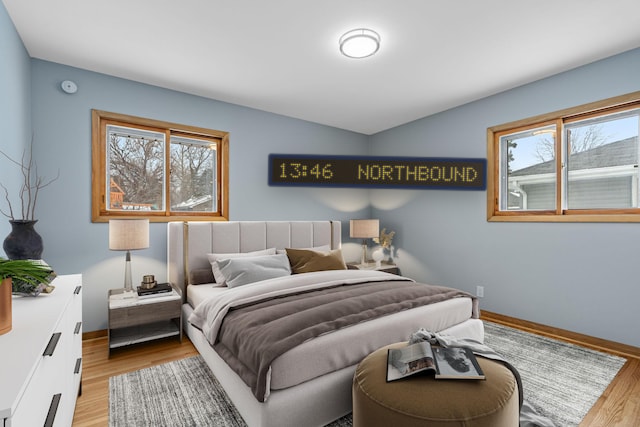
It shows 13,46
